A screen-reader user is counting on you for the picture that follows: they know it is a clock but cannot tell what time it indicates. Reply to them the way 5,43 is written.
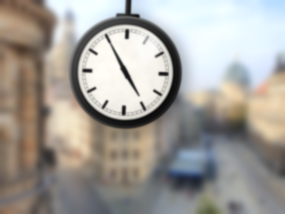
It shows 4,55
